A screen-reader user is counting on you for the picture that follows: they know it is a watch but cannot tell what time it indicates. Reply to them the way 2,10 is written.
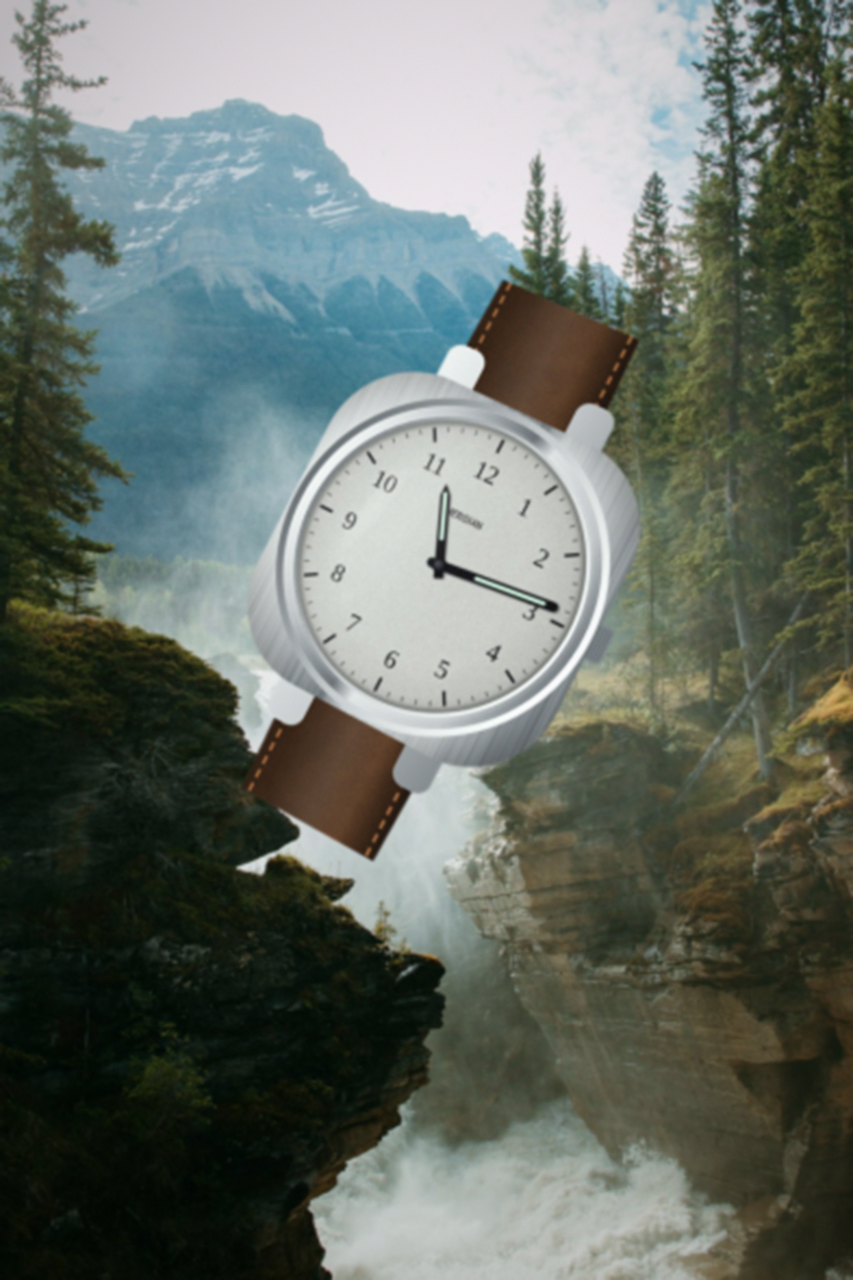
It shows 11,14
